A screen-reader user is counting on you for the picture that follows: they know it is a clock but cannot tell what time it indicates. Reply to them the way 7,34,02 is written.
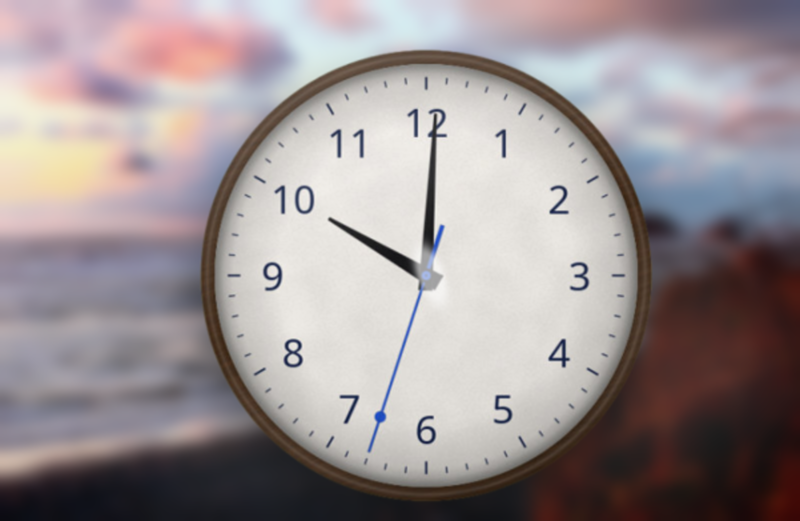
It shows 10,00,33
